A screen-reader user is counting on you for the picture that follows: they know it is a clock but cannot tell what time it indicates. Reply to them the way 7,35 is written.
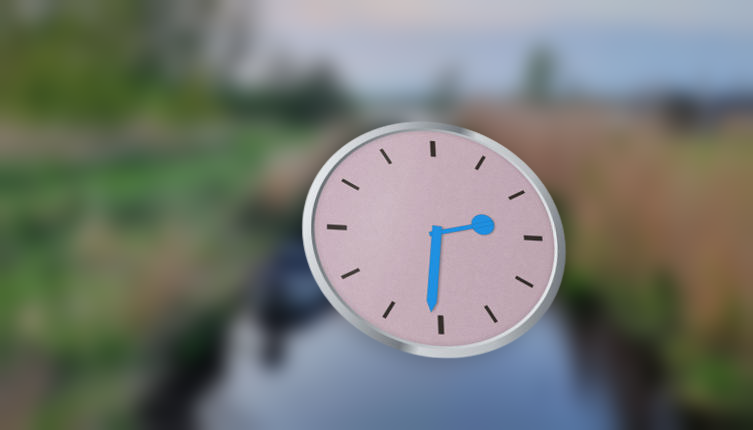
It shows 2,31
